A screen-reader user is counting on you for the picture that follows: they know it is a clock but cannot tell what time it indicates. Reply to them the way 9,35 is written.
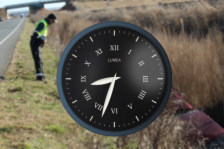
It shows 8,33
